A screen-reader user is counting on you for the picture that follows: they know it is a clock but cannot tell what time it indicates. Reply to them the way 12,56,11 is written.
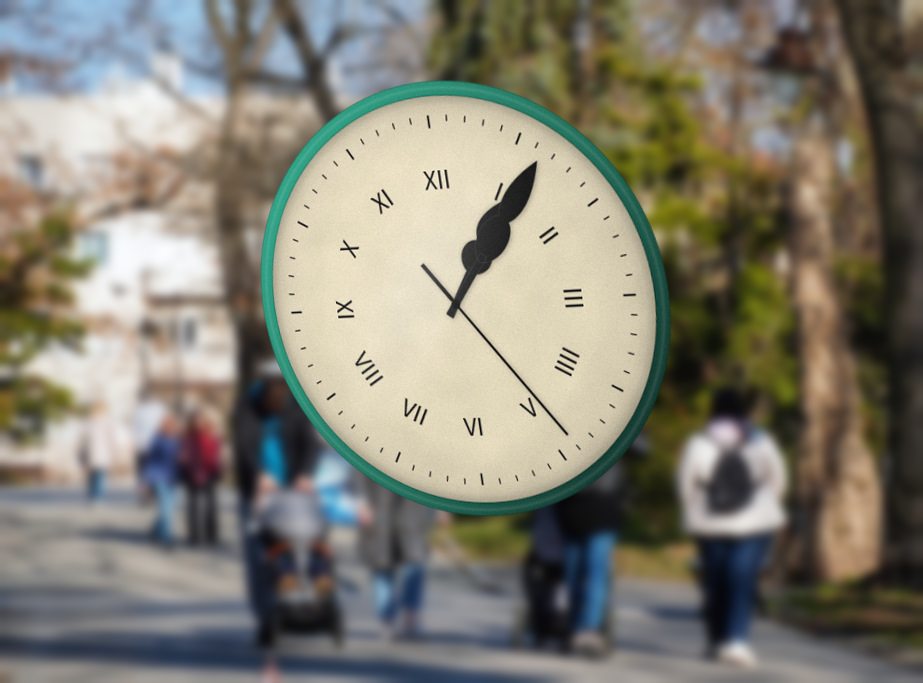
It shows 1,06,24
